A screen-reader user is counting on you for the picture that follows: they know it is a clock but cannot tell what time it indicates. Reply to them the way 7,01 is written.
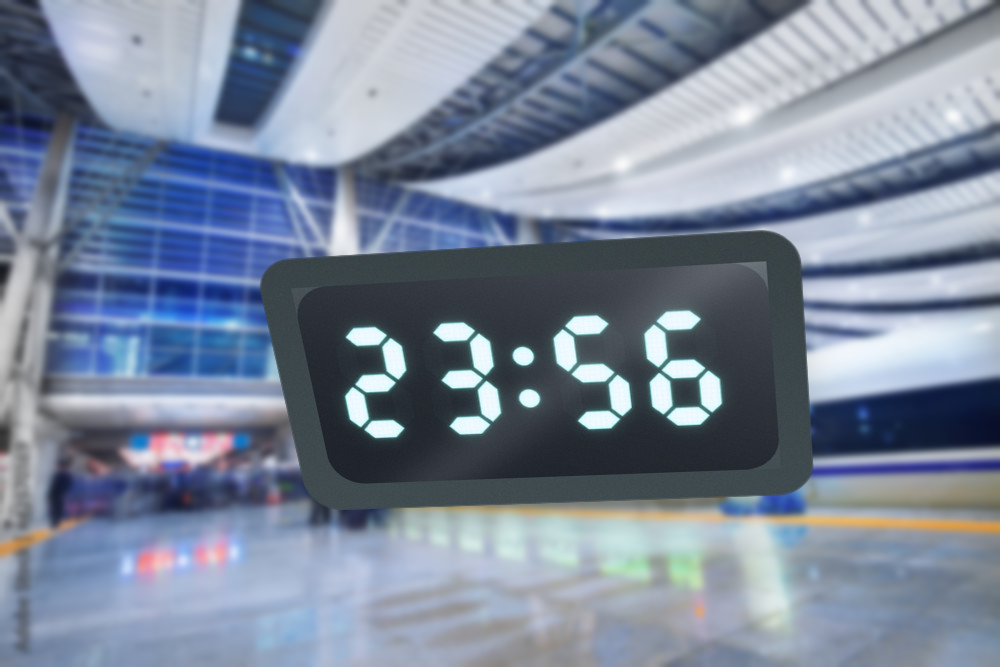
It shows 23,56
